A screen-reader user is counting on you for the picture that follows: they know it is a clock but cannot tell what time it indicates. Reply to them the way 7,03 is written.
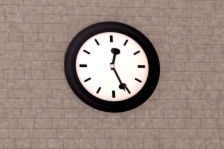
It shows 12,26
